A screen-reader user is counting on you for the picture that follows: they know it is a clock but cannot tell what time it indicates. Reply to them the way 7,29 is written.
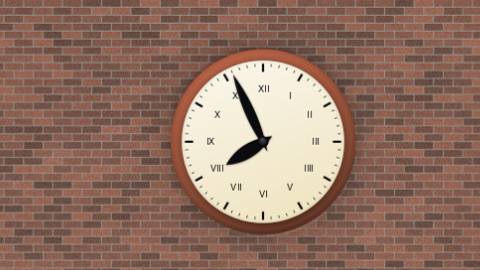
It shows 7,56
